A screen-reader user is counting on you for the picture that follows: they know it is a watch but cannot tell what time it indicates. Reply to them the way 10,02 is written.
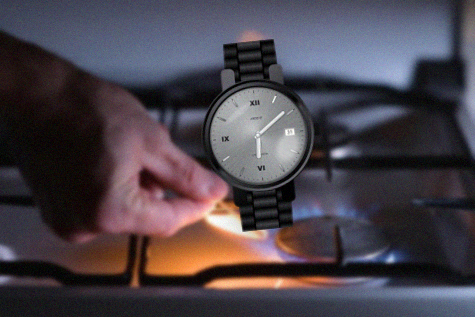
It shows 6,09
